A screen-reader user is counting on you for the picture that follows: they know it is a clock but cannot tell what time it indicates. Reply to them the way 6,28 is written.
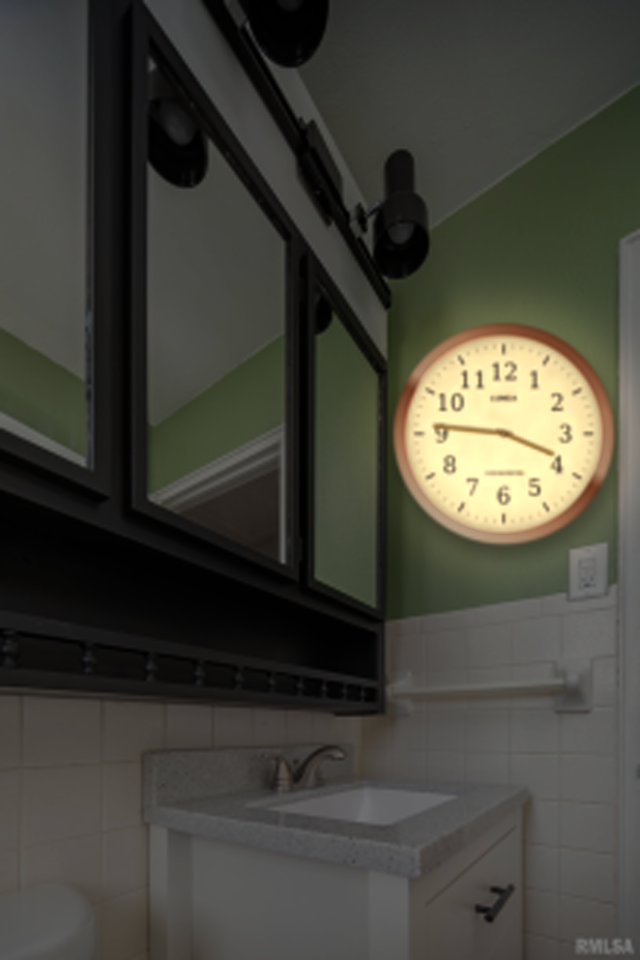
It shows 3,46
